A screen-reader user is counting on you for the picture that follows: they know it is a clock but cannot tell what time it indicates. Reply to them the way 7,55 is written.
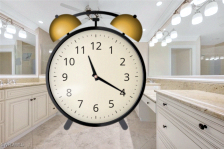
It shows 11,20
